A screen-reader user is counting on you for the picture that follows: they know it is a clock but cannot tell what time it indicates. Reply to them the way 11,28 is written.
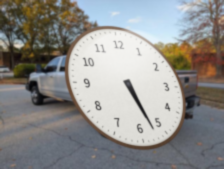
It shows 5,27
